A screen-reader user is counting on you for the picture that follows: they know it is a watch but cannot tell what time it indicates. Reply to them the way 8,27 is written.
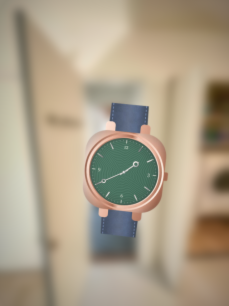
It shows 1,40
